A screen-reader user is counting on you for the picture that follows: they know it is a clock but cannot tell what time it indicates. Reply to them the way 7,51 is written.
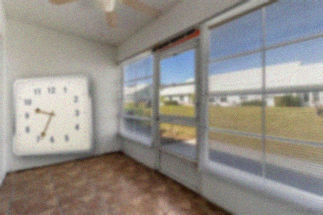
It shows 9,34
